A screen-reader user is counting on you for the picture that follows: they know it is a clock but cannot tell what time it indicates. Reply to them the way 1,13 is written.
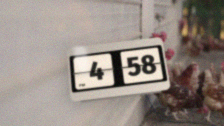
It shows 4,58
